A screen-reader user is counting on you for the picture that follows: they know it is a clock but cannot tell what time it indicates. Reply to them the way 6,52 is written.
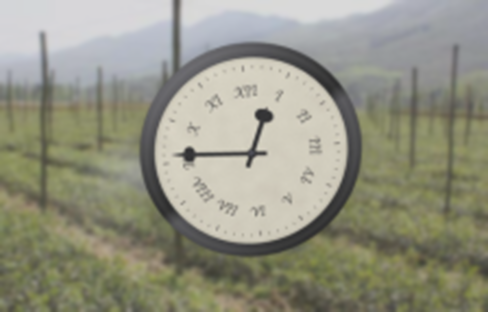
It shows 12,46
